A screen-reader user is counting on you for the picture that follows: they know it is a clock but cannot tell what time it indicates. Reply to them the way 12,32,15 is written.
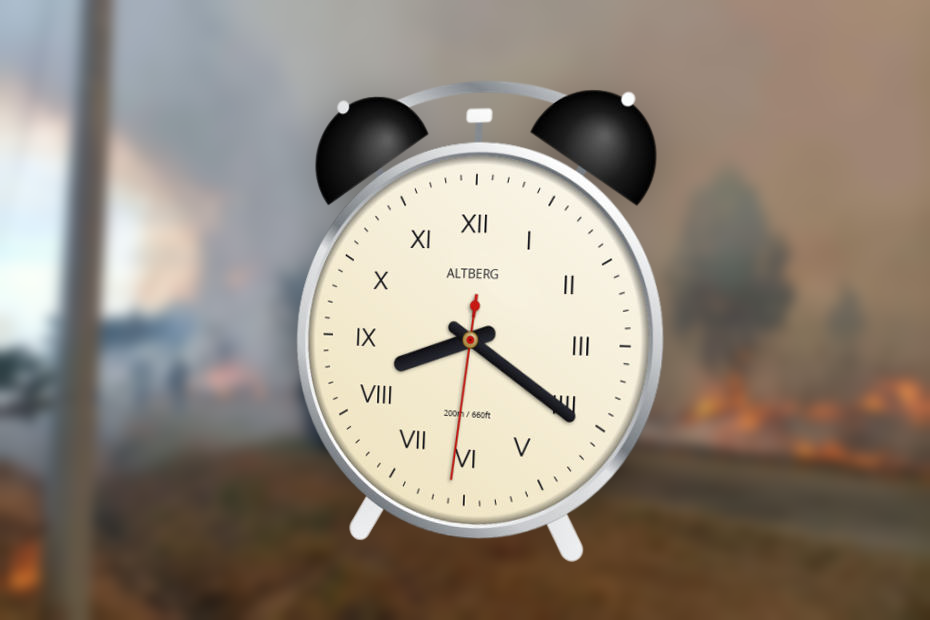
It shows 8,20,31
